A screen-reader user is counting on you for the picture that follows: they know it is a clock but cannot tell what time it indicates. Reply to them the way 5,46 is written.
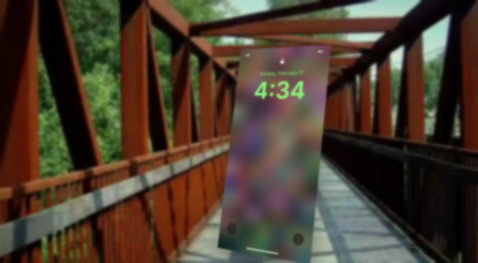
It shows 4,34
